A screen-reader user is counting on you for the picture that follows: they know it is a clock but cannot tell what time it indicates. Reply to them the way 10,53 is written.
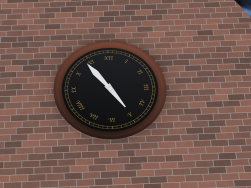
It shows 4,54
